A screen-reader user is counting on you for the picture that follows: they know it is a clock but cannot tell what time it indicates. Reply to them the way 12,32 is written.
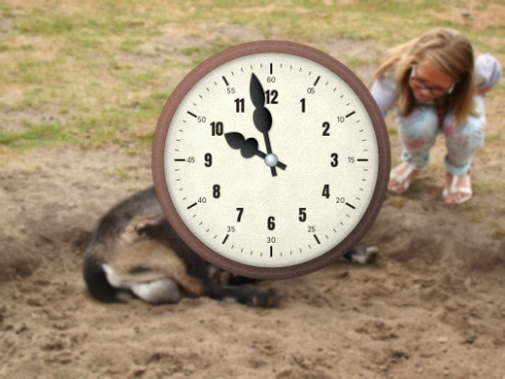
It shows 9,58
